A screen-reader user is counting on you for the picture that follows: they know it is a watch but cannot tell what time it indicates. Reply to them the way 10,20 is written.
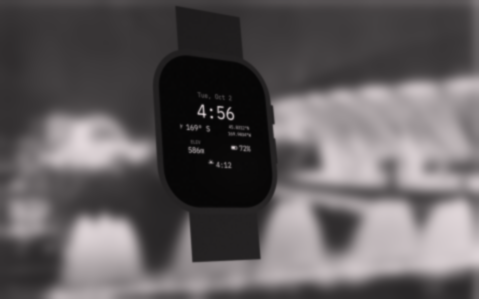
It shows 4,56
